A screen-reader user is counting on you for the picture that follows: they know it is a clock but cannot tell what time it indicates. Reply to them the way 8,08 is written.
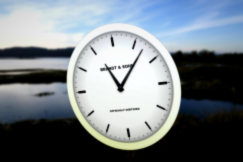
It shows 11,07
